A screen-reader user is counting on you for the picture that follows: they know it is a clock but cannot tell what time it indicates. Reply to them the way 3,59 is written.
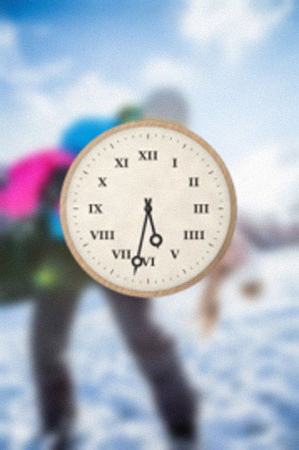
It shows 5,32
